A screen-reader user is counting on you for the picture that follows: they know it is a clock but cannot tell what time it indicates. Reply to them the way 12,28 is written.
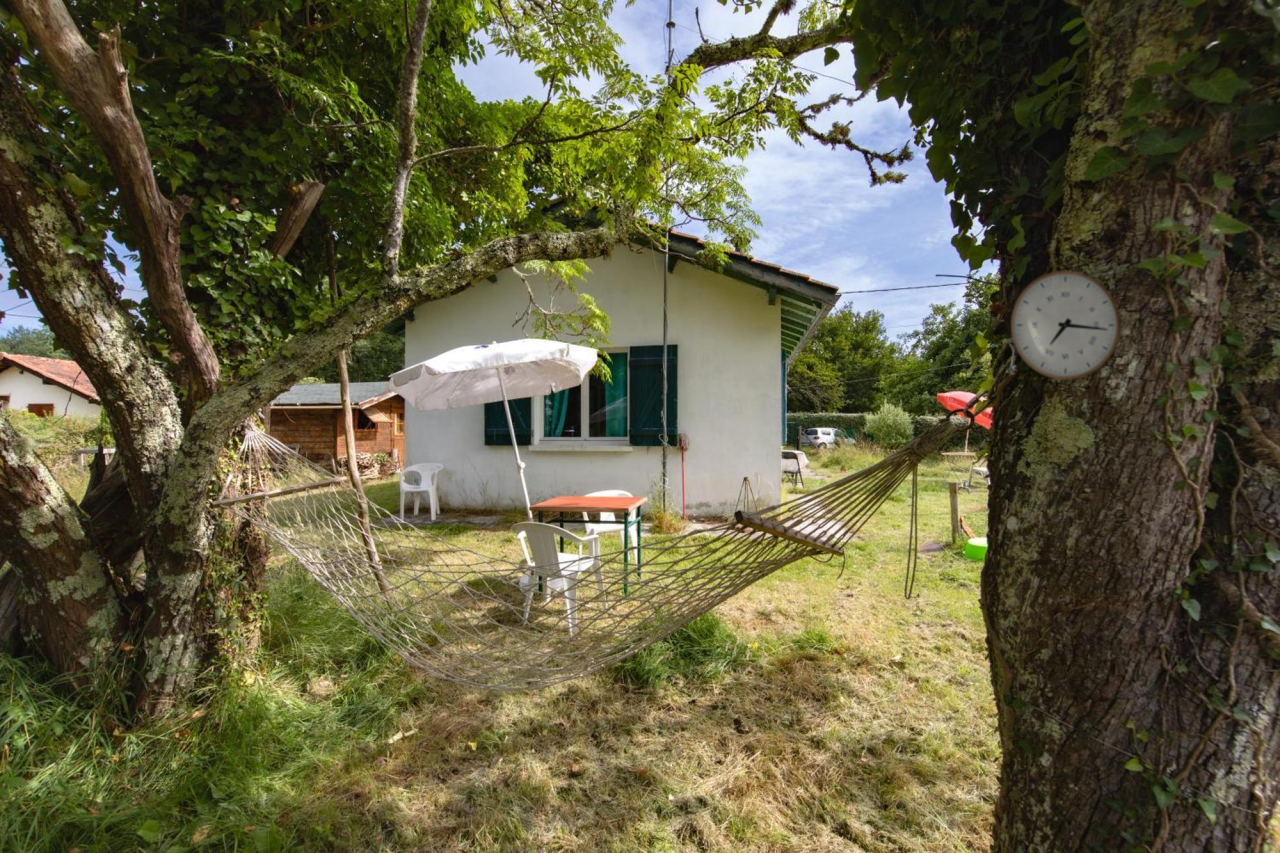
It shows 7,16
